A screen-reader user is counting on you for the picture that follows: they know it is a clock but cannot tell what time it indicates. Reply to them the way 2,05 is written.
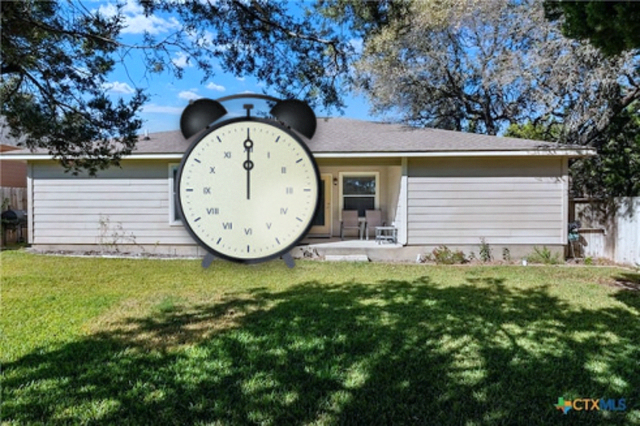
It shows 12,00
